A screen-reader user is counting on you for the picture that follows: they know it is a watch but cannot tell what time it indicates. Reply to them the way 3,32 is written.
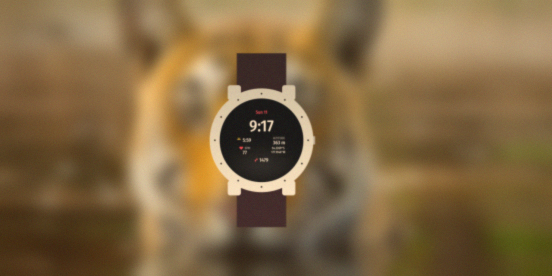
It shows 9,17
